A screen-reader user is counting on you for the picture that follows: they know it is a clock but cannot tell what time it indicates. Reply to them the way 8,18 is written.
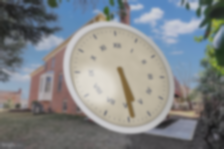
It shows 5,29
